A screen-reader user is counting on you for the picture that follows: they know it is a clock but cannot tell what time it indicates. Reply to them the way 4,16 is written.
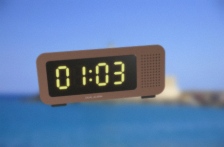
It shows 1,03
